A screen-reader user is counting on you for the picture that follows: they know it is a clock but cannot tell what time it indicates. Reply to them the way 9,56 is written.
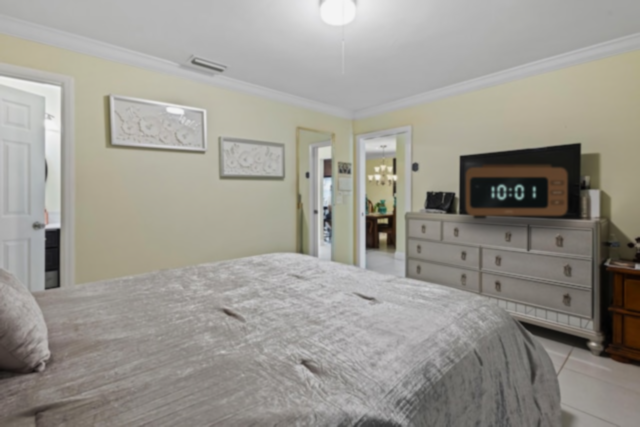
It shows 10,01
